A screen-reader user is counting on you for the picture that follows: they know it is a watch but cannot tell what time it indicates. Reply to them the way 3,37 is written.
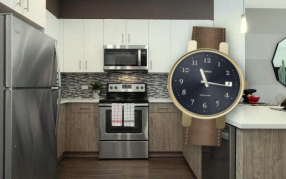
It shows 11,16
